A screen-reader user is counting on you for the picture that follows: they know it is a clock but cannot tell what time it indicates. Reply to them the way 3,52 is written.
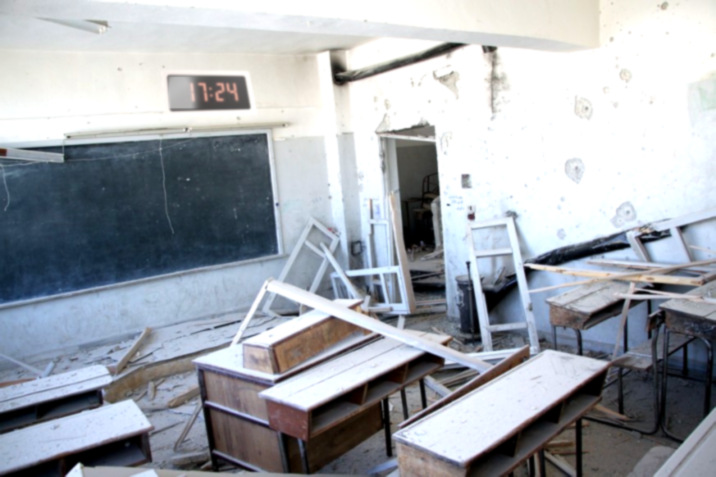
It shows 17,24
